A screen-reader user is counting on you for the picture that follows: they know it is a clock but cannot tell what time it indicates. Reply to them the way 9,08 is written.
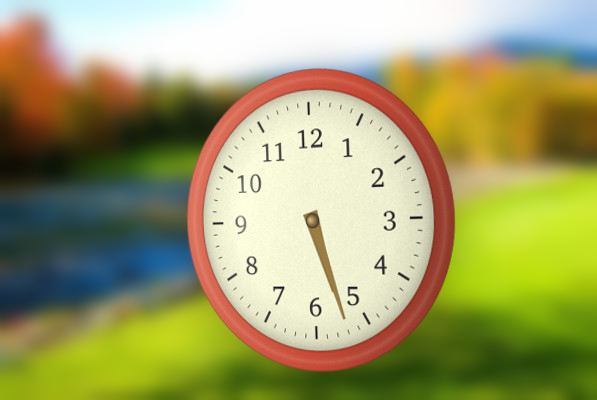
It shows 5,27
